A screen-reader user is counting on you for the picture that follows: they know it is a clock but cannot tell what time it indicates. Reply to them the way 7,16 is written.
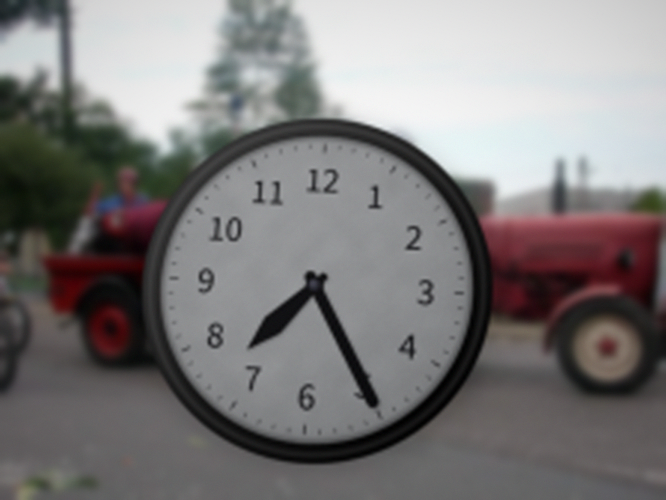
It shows 7,25
